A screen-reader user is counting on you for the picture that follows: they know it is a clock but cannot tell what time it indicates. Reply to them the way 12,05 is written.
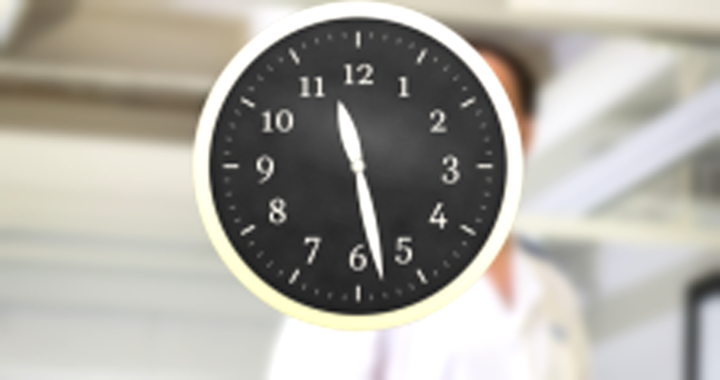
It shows 11,28
